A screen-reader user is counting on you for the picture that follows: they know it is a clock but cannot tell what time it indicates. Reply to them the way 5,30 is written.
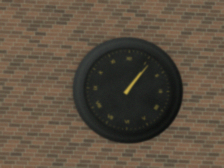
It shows 1,06
